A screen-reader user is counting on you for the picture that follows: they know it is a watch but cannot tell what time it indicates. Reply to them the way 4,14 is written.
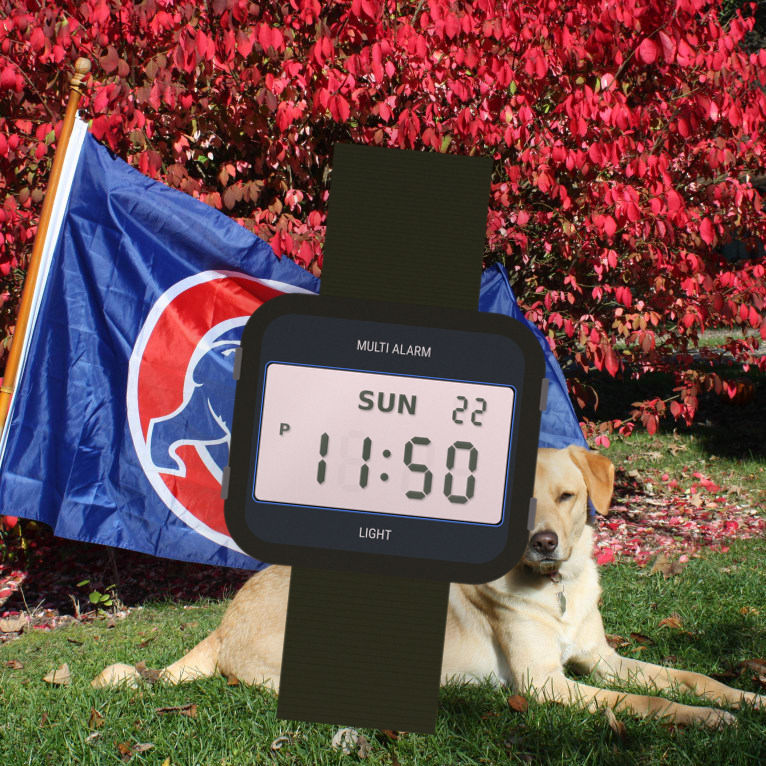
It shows 11,50
